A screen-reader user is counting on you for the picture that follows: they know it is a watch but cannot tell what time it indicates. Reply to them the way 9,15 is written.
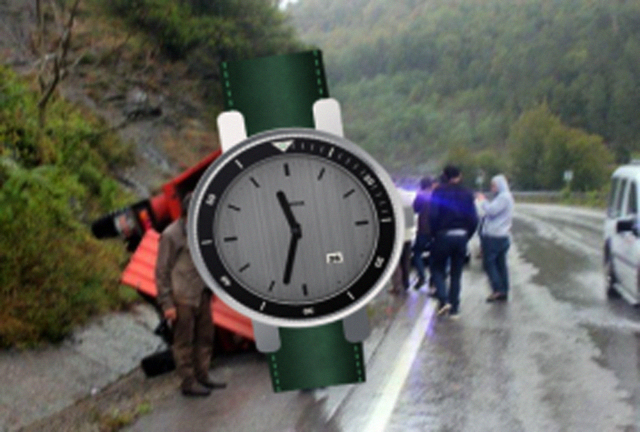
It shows 11,33
